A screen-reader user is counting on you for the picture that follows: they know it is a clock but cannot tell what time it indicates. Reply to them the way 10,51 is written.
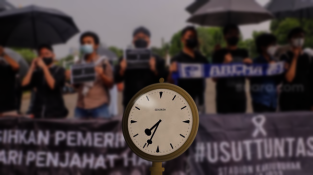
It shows 7,34
